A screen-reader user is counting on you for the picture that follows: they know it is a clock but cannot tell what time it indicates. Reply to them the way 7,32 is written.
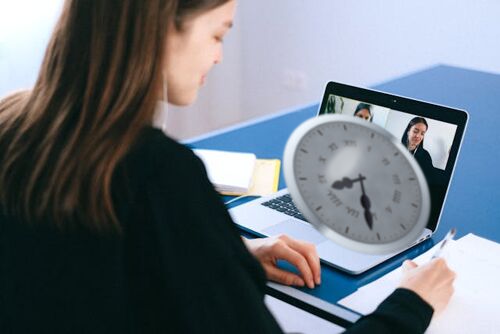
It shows 8,31
